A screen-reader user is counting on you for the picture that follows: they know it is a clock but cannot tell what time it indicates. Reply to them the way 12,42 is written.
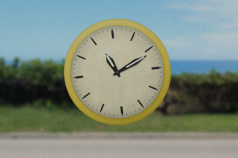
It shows 11,11
